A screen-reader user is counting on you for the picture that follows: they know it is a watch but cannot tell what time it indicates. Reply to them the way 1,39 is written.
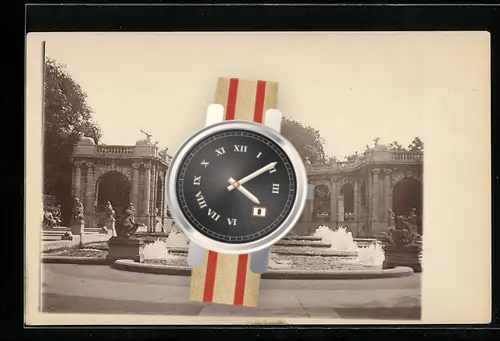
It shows 4,09
